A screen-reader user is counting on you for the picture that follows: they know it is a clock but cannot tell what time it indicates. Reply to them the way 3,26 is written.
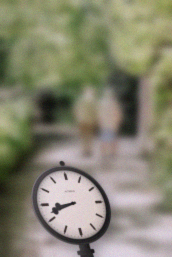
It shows 8,42
